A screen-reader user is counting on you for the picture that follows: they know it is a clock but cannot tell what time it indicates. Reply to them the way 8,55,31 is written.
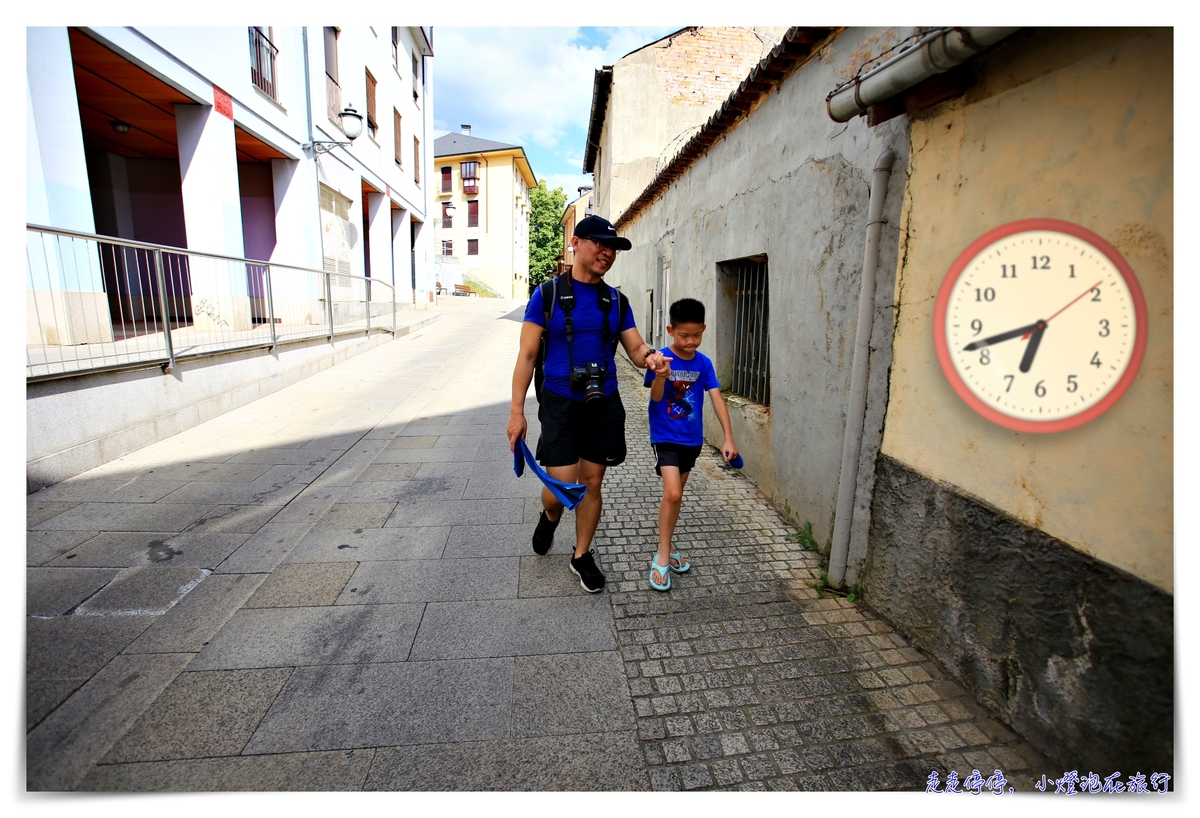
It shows 6,42,09
